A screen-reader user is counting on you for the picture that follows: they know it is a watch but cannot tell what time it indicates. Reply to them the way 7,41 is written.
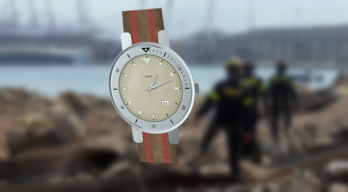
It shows 1,12
